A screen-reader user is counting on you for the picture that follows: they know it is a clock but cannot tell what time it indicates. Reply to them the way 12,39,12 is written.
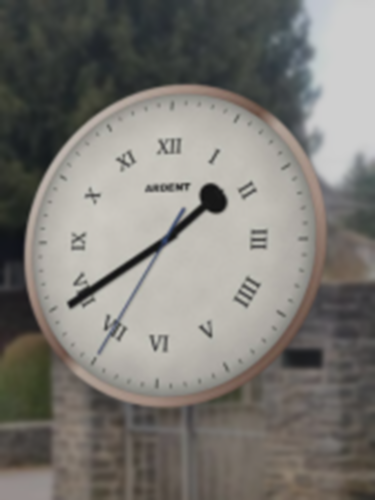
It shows 1,39,35
